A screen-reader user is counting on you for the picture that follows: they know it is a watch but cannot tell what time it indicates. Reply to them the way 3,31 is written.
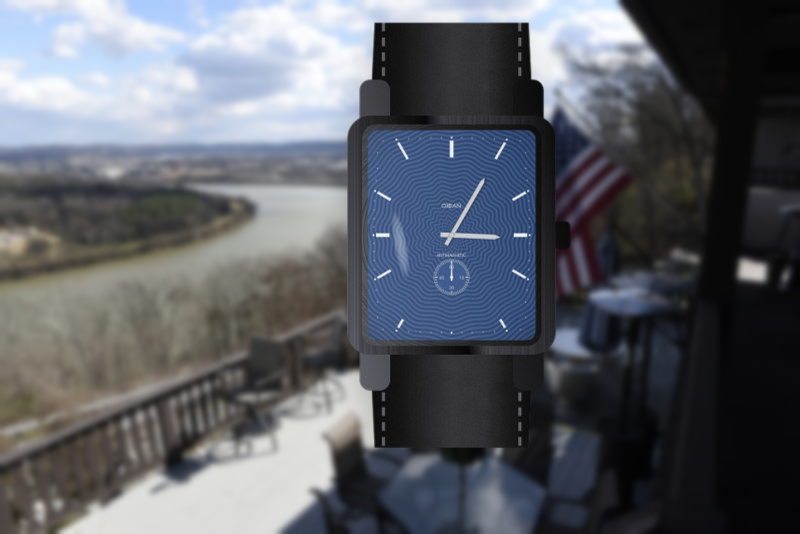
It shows 3,05
